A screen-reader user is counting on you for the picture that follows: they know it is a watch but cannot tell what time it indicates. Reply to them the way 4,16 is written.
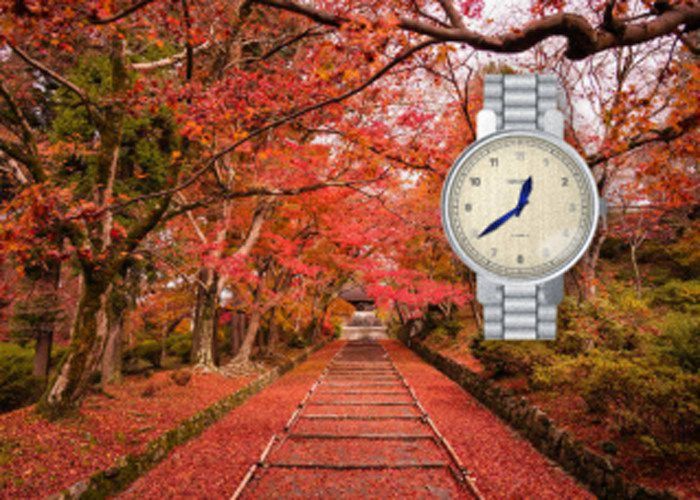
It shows 12,39
